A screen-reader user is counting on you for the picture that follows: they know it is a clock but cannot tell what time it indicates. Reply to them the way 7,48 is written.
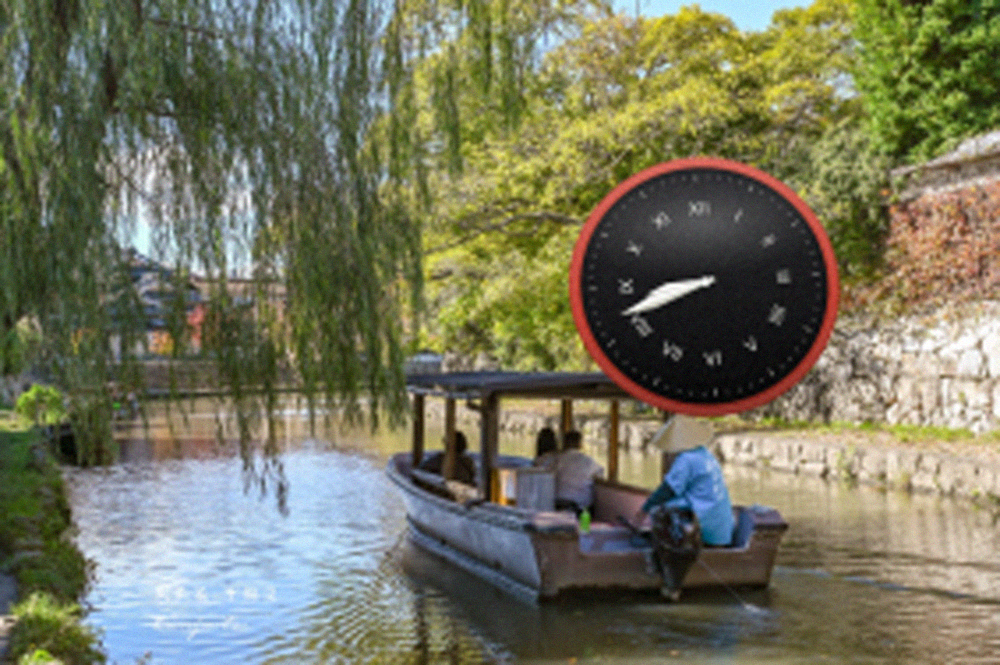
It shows 8,42
